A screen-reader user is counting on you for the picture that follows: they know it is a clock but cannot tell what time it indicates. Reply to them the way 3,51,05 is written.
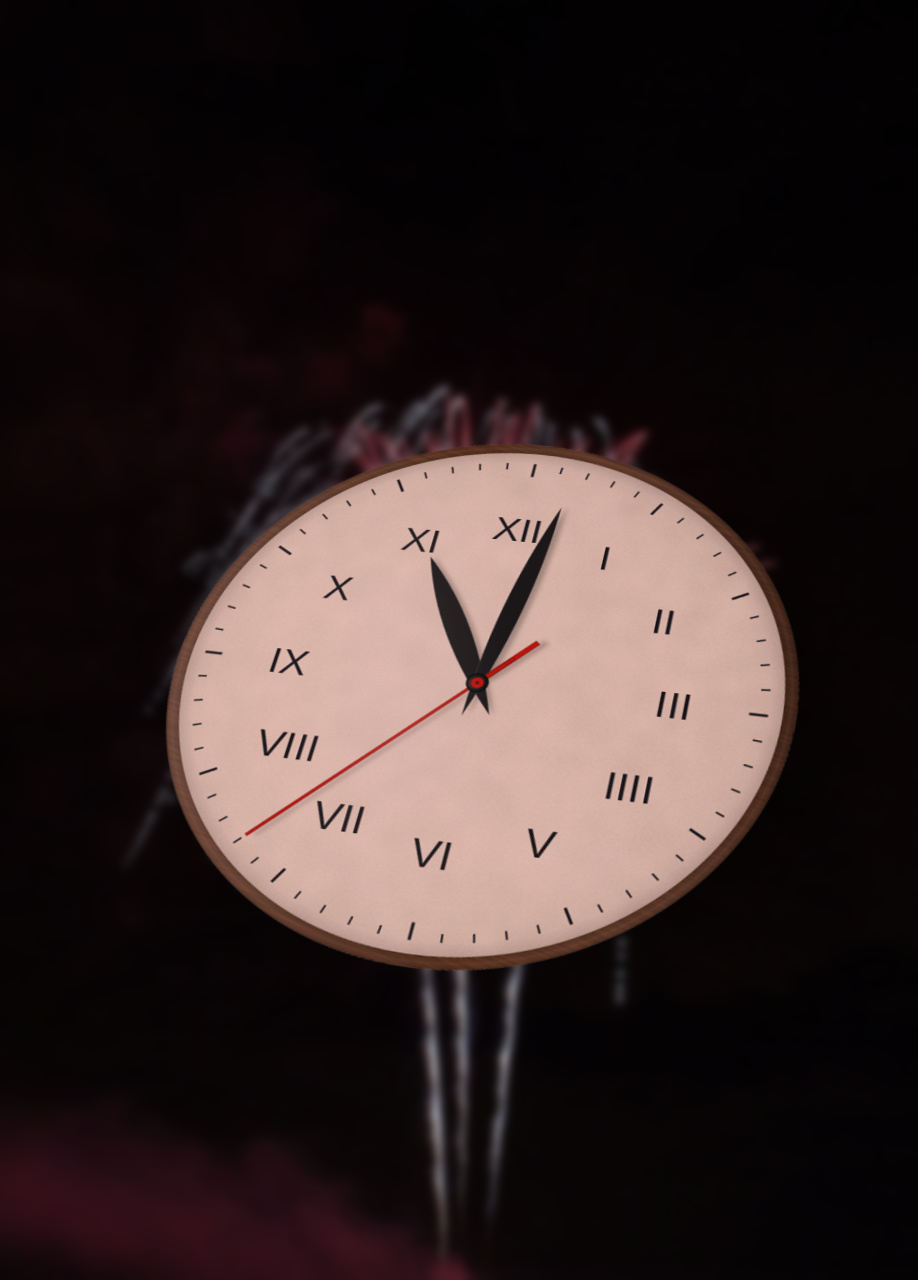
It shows 11,01,37
